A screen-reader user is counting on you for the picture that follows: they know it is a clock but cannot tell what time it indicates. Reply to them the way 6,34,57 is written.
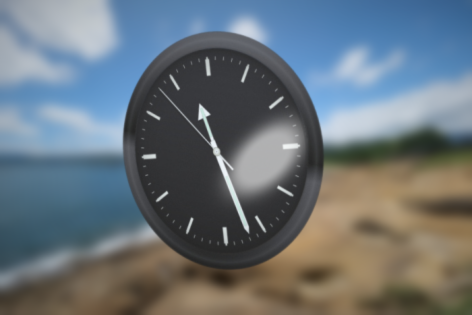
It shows 11,26,53
